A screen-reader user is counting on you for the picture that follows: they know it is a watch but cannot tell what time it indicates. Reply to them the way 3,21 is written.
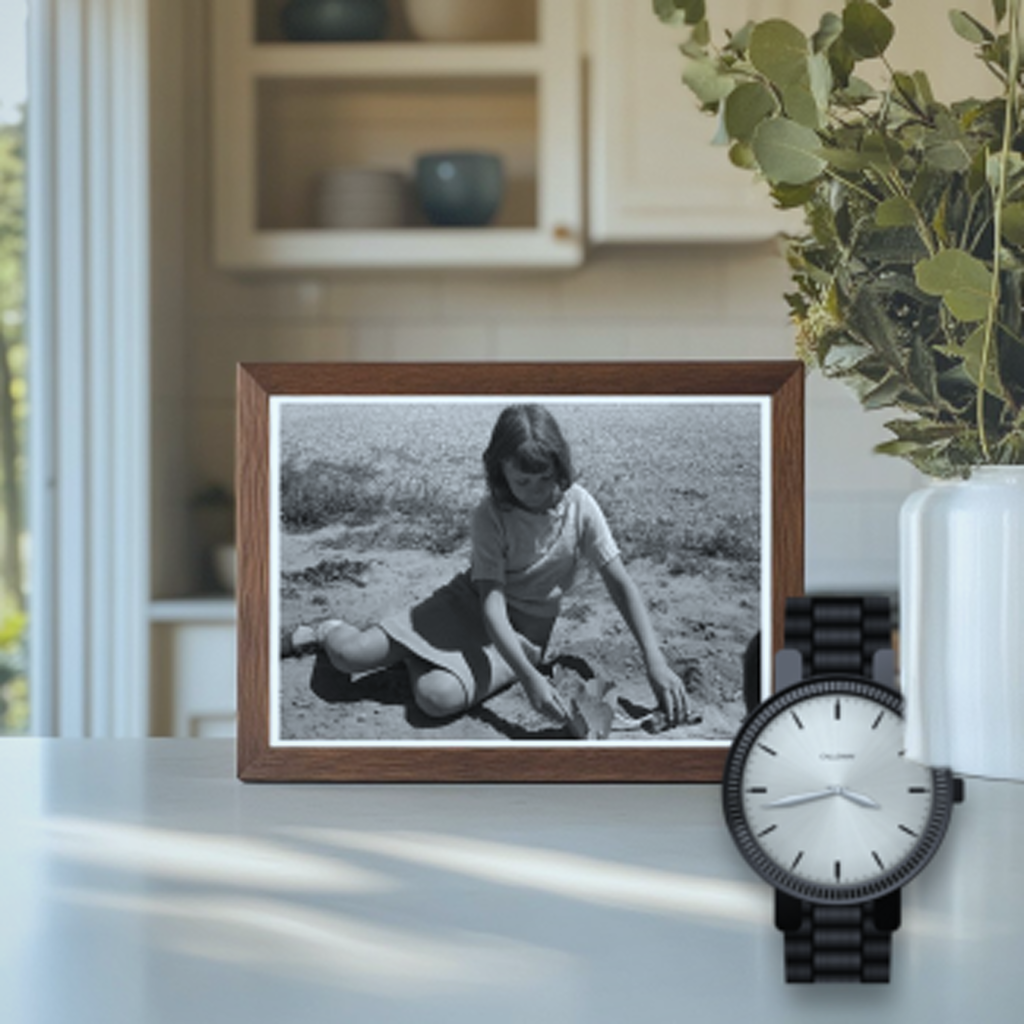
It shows 3,43
